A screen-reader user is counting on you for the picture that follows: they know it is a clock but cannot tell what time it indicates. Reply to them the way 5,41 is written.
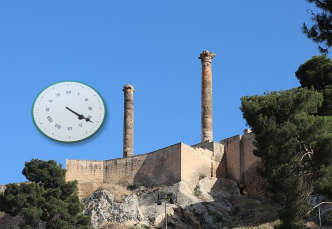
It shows 4,21
